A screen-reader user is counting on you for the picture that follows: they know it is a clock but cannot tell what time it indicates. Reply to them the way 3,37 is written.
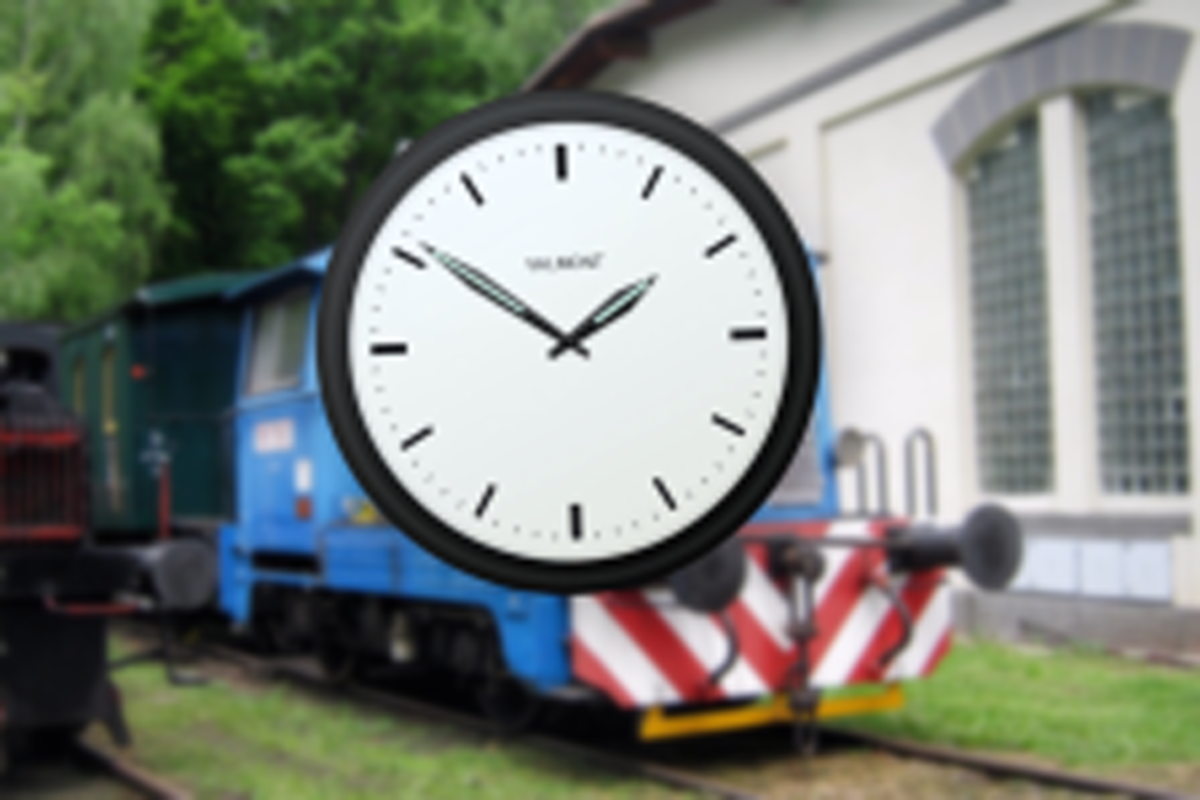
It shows 1,51
